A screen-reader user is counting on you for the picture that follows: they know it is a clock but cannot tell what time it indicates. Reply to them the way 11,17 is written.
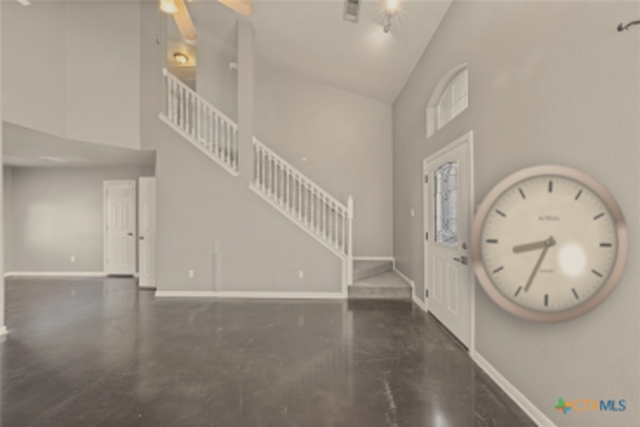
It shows 8,34
